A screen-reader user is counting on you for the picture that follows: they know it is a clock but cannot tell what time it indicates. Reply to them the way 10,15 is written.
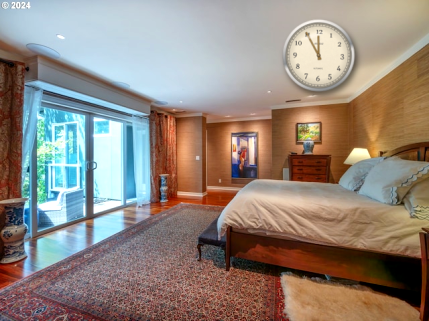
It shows 11,55
